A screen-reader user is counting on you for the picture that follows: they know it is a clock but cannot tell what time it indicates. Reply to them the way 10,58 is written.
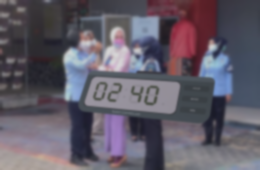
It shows 2,40
